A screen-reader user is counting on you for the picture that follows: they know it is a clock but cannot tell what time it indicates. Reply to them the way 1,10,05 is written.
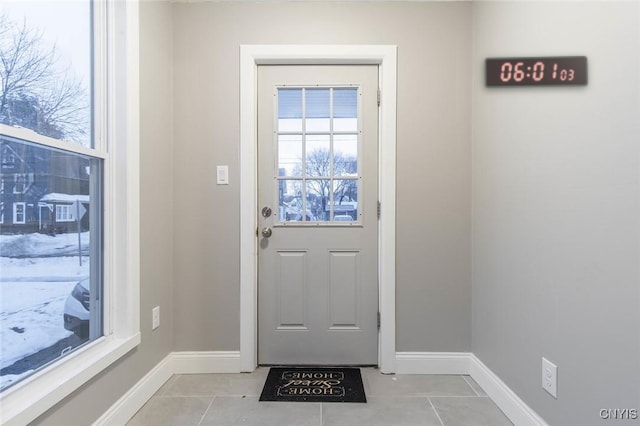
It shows 6,01,03
